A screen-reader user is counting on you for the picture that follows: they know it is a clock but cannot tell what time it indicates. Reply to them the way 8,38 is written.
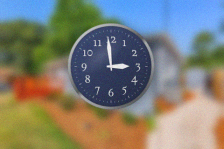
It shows 2,59
